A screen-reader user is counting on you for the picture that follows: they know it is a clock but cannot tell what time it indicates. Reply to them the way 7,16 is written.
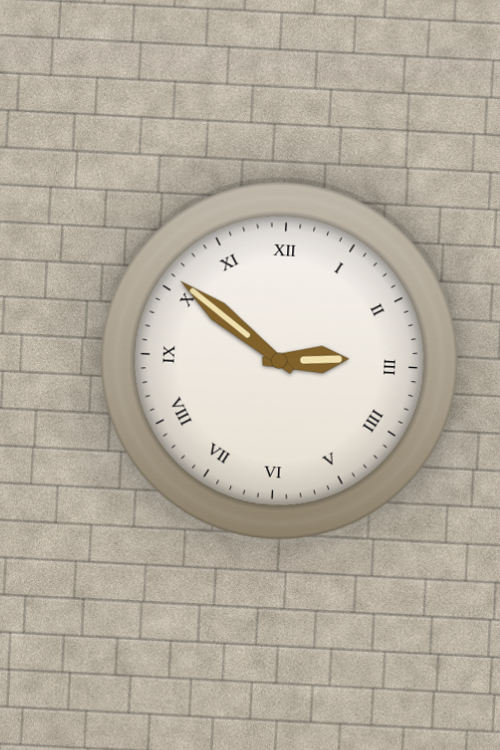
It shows 2,51
